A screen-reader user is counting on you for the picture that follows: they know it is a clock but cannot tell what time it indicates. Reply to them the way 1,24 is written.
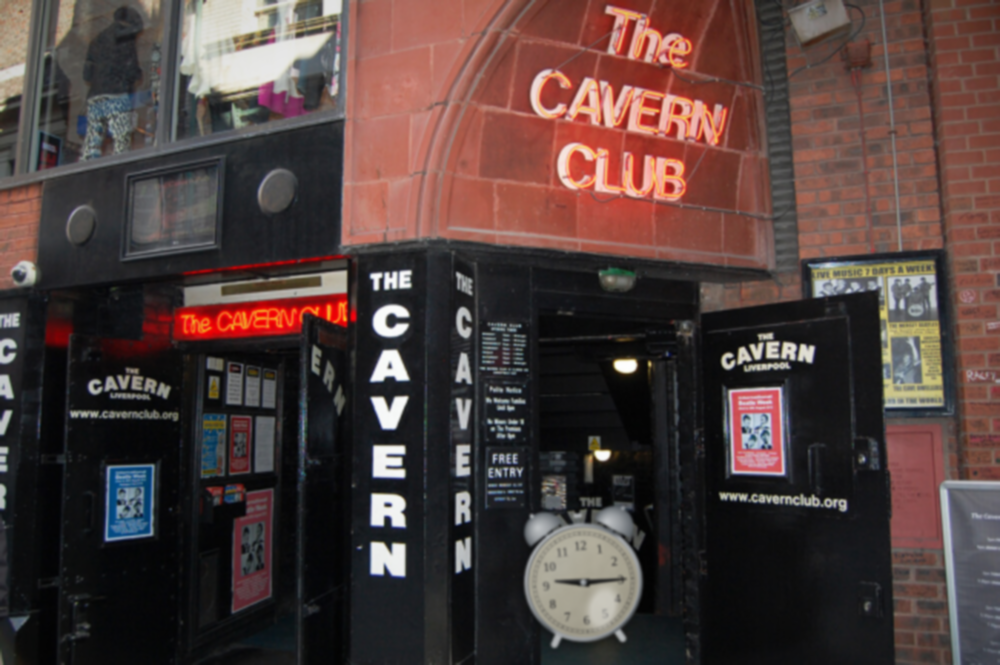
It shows 9,15
